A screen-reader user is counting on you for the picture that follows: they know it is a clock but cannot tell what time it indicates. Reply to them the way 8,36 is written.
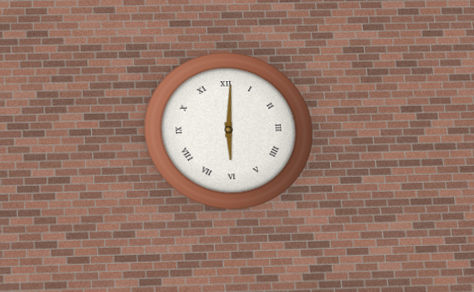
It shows 6,01
